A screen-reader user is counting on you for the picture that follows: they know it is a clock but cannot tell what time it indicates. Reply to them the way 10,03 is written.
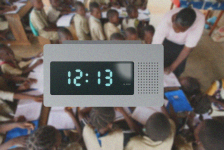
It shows 12,13
